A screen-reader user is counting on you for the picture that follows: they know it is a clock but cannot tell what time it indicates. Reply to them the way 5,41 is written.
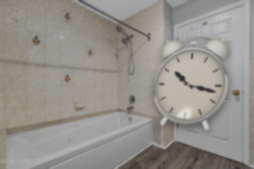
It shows 10,17
